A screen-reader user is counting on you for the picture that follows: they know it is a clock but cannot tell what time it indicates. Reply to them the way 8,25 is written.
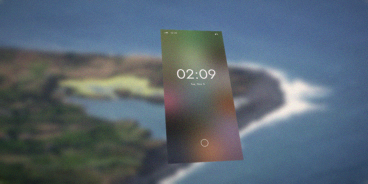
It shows 2,09
